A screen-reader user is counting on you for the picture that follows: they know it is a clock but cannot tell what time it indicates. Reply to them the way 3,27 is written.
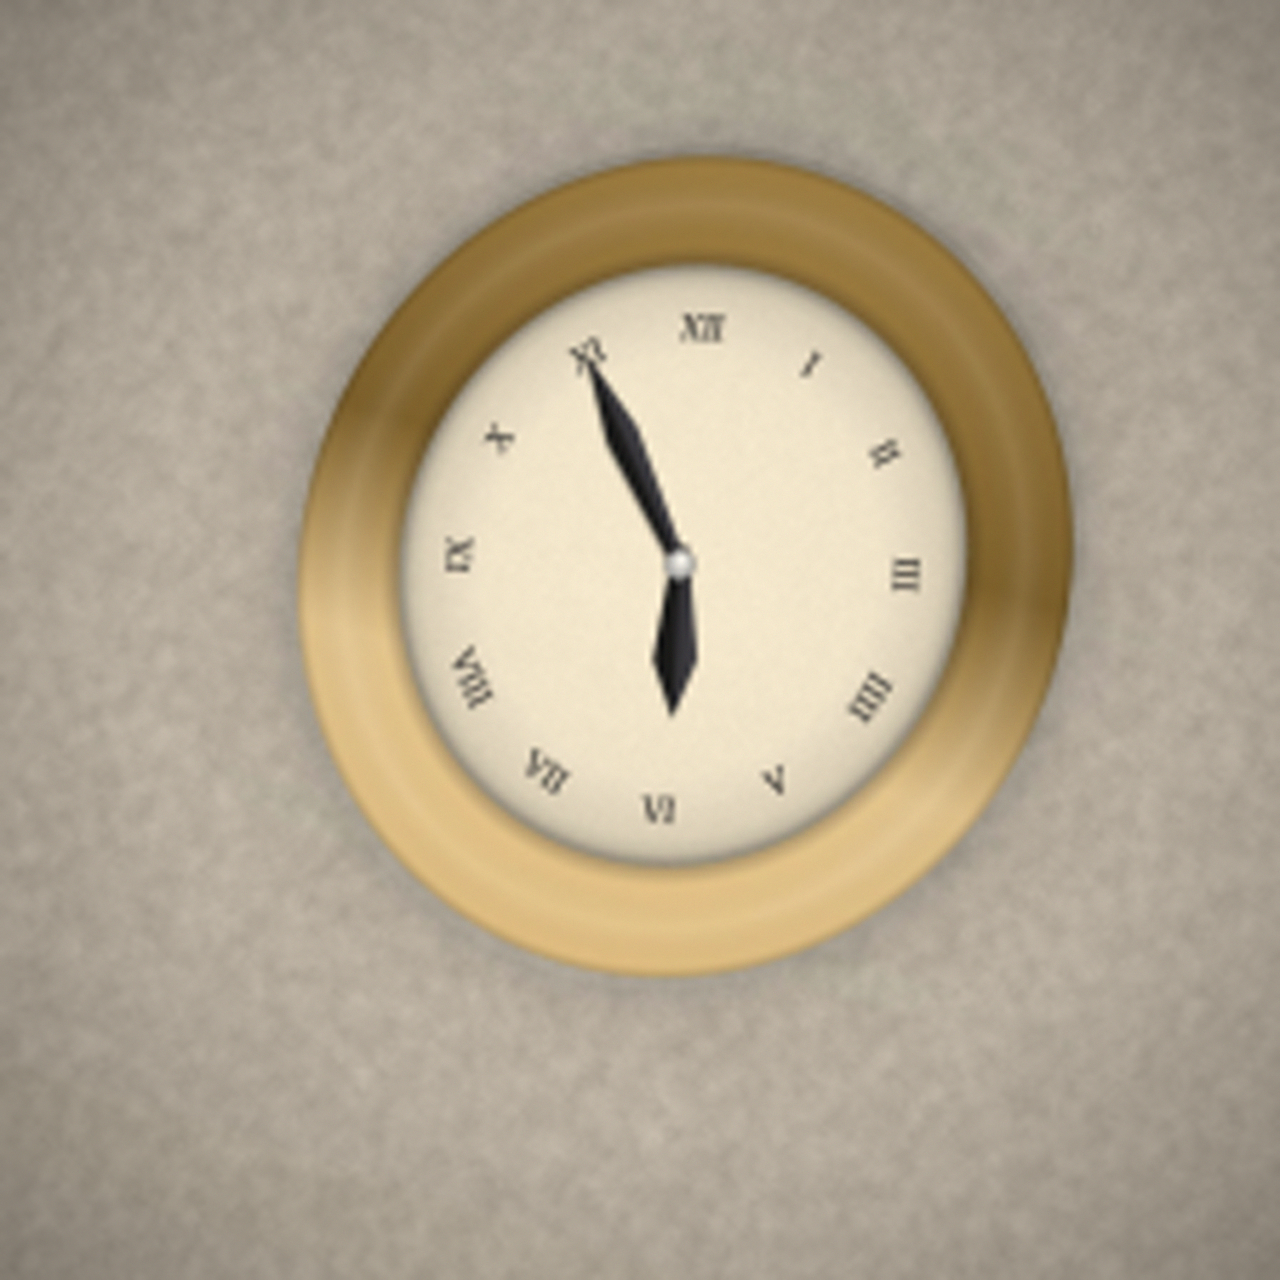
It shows 5,55
